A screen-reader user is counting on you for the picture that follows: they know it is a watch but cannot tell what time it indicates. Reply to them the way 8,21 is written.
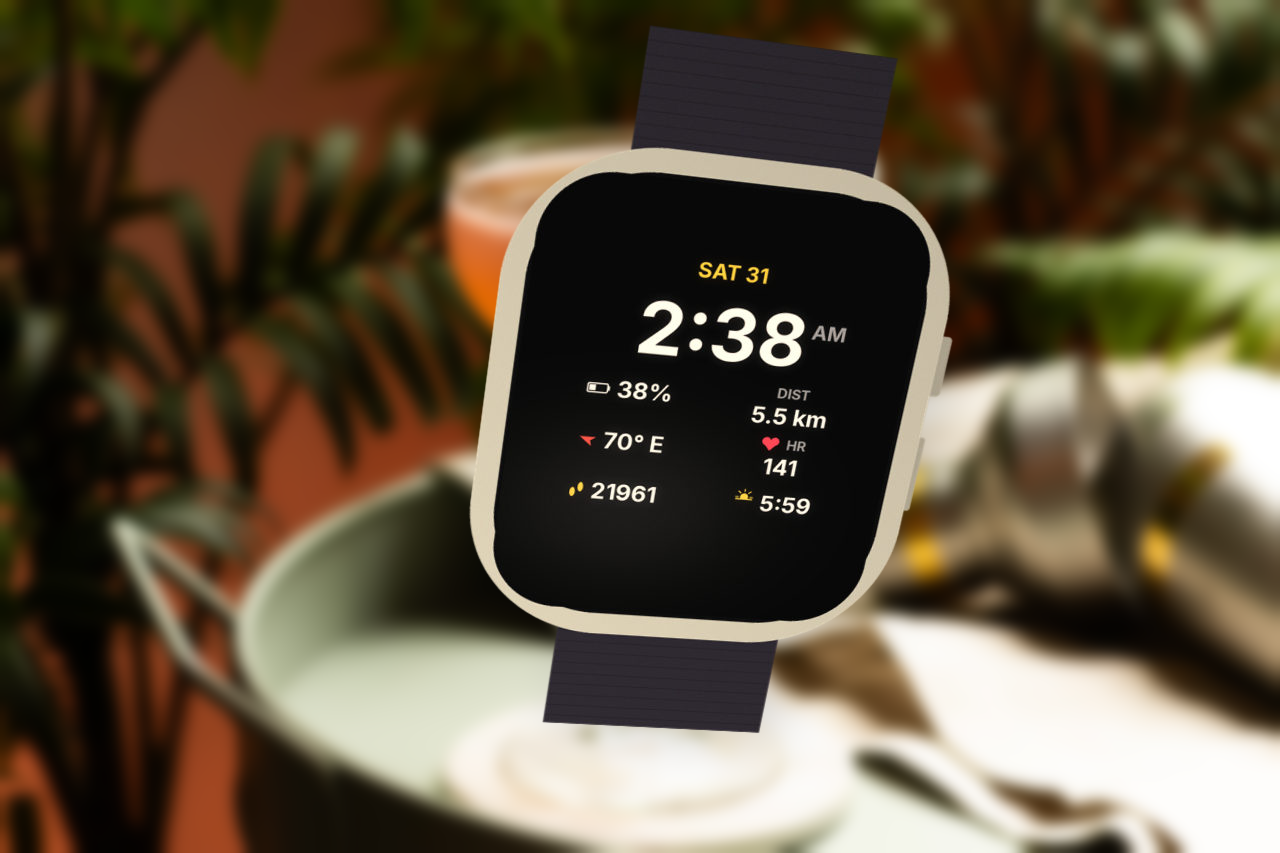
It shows 2,38
